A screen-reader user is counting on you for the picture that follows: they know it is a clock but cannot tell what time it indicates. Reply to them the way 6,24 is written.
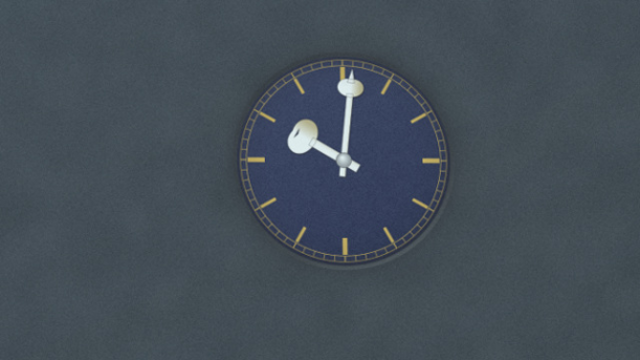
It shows 10,01
